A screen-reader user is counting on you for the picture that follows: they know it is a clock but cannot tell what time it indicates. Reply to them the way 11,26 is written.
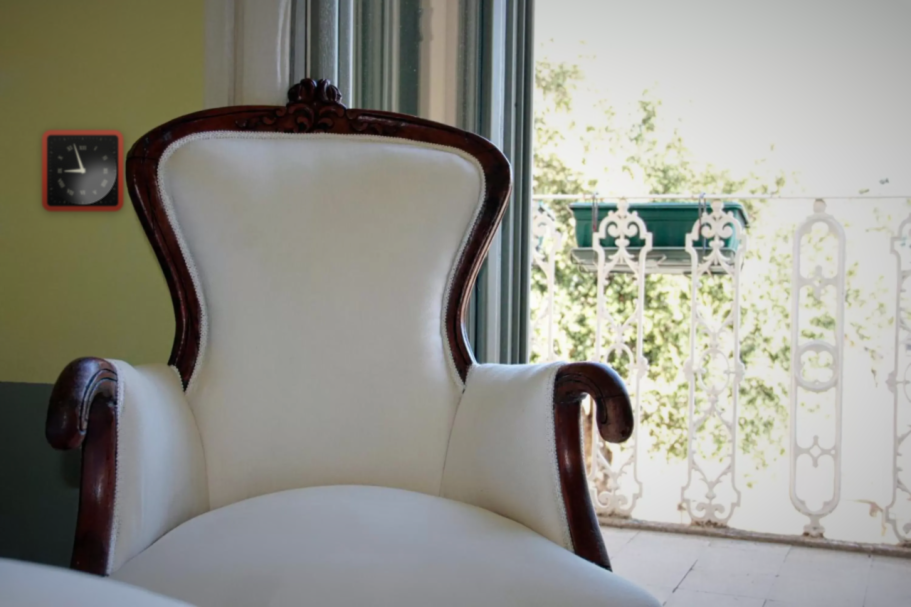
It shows 8,57
